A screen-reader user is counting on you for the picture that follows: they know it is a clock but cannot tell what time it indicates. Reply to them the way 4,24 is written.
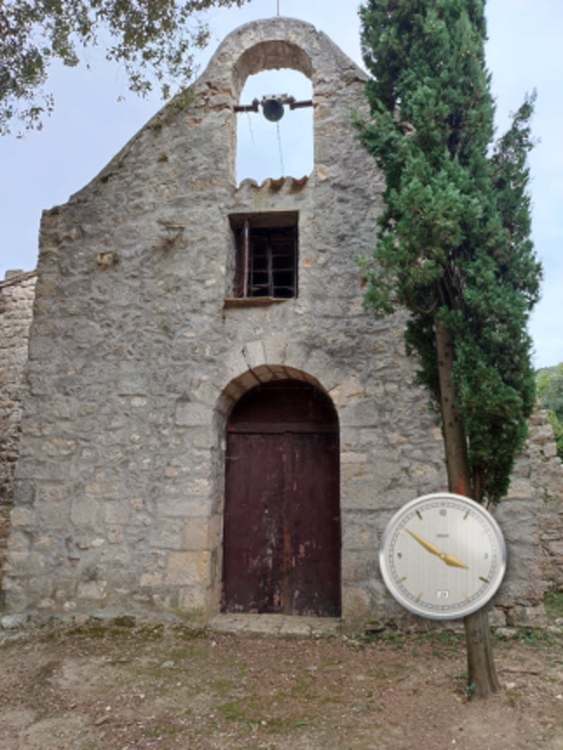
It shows 3,51
